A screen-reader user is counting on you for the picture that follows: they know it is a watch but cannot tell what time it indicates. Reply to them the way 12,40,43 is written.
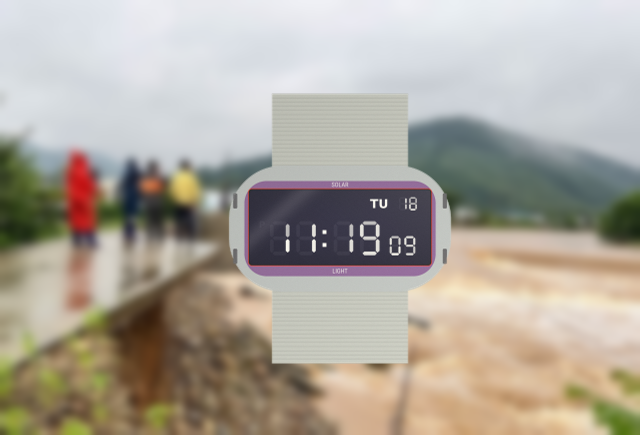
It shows 11,19,09
